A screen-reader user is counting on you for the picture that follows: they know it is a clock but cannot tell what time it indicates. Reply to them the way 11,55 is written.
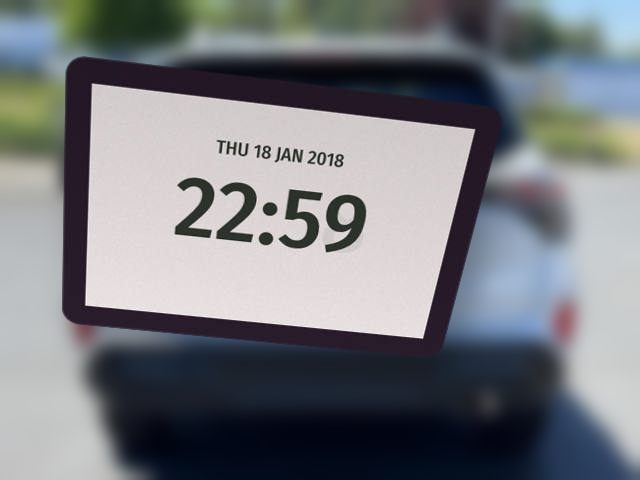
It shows 22,59
